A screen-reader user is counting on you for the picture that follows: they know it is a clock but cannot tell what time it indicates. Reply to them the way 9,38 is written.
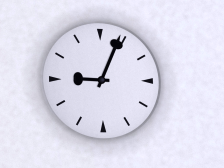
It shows 9,04
